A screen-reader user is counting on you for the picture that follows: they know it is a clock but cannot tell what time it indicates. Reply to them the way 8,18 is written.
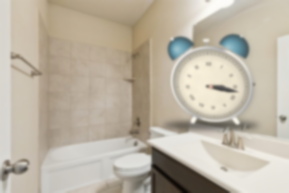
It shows 3,17
